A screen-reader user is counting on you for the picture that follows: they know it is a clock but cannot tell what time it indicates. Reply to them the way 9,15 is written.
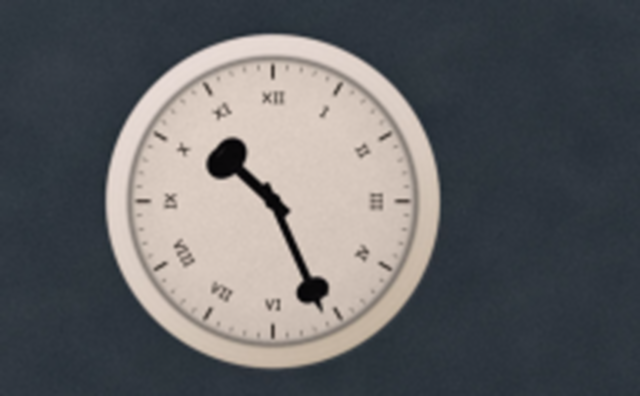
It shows 10,26
